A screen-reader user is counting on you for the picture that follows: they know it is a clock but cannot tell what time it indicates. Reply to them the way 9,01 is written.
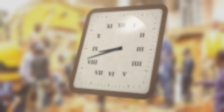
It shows 8,42
